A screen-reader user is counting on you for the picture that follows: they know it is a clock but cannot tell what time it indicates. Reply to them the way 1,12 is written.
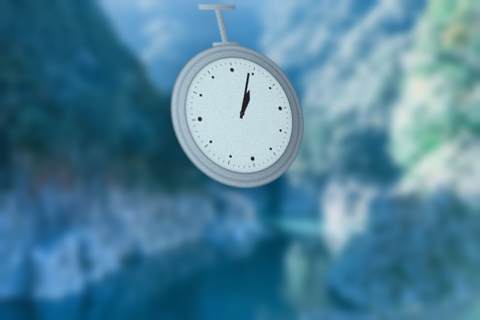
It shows 1,04
